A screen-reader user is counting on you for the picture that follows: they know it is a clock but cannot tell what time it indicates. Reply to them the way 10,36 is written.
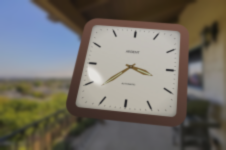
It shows 3,38
